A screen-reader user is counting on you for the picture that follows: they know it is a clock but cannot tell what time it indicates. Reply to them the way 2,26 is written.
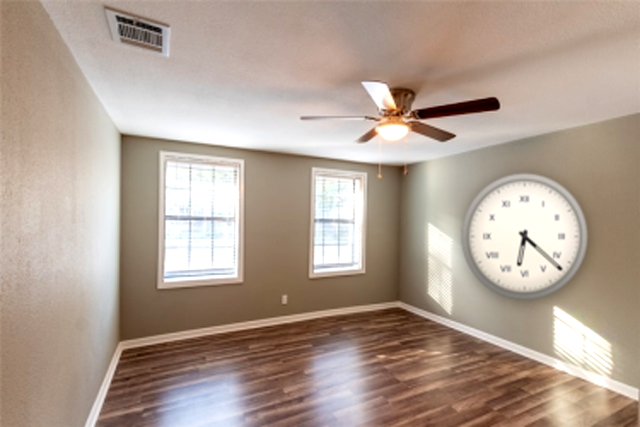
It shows 6,22
